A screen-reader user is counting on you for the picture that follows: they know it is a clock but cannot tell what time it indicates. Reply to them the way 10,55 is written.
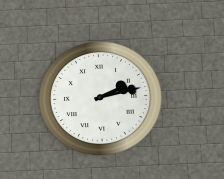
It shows 2,13
